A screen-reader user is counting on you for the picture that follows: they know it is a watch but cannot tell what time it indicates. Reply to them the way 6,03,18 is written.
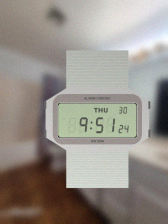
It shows 9,51,24
